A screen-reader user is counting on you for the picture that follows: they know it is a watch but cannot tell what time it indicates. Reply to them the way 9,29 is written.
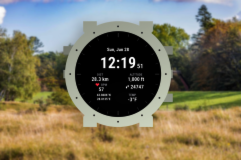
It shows 12,19
